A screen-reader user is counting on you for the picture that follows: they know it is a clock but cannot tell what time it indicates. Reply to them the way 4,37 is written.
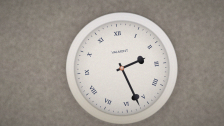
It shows 2,27
